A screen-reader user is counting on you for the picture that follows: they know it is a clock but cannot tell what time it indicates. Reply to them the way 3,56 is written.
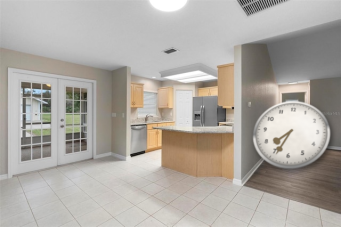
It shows 7,34
